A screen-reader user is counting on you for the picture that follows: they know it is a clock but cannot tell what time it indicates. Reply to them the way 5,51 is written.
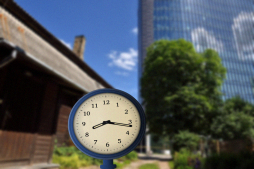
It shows 8,17
